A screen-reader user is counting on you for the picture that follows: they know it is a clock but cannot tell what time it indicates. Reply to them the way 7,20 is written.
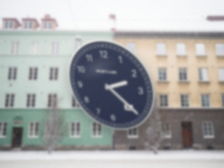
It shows 2,22
